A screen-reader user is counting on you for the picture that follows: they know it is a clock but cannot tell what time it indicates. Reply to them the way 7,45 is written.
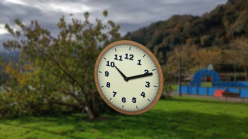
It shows 10,11
